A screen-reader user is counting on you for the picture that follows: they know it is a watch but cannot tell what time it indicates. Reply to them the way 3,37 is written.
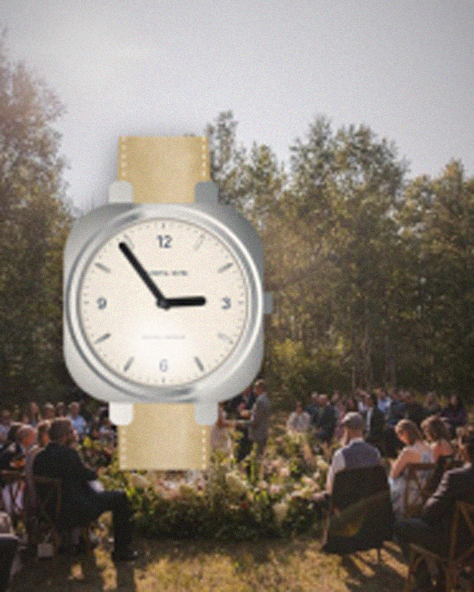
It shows 2,54
